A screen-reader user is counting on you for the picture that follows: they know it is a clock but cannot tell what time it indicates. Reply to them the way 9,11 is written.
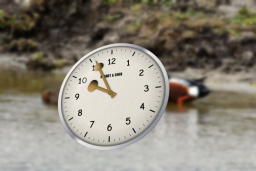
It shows 9,56
